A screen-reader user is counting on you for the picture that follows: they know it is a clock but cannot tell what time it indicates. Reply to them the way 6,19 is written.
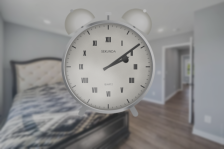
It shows 2,09
